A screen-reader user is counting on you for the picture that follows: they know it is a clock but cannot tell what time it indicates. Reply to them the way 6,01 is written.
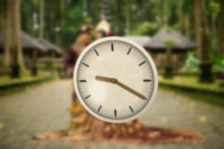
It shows 9,20
